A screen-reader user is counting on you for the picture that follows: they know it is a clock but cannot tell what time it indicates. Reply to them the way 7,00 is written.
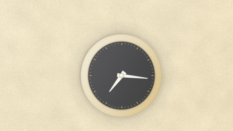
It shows 7,16
